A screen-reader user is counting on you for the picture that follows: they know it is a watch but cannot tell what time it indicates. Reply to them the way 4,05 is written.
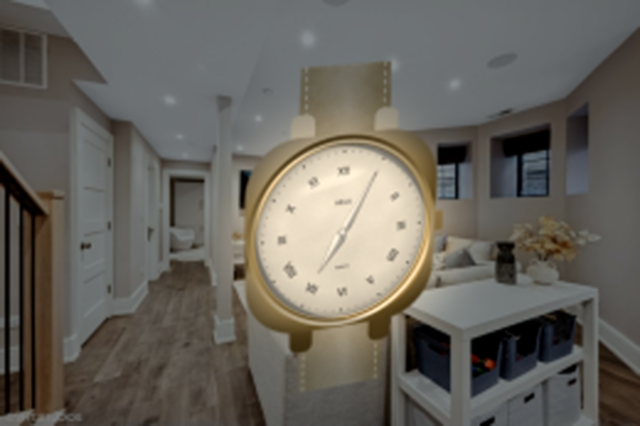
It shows 7,05
